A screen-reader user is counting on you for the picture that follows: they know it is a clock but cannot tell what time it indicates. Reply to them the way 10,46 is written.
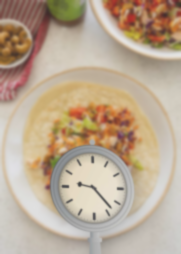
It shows 9,23
